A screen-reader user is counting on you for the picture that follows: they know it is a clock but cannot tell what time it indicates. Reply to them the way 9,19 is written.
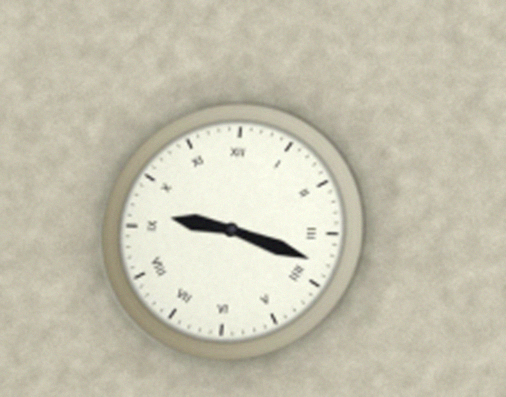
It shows 9,18
